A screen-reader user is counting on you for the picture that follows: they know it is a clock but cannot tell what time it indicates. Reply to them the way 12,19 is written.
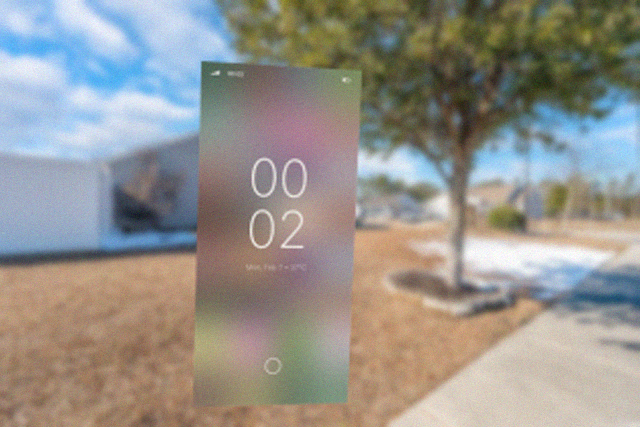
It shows 0,02
